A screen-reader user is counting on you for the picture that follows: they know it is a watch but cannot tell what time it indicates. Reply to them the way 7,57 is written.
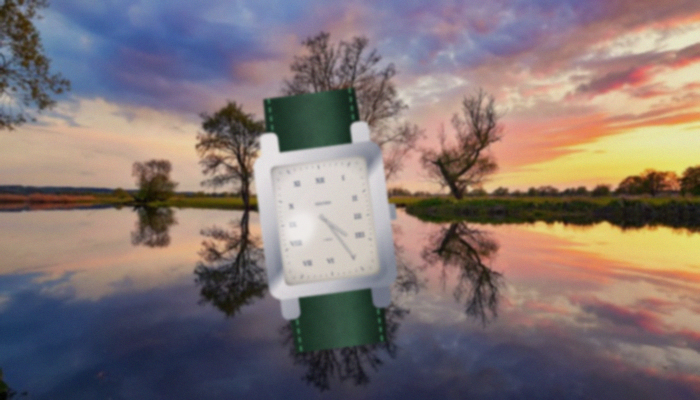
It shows 4,25
